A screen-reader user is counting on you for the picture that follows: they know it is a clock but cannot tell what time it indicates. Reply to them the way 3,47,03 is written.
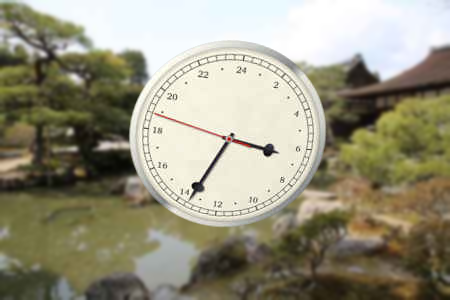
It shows 6,33,47
